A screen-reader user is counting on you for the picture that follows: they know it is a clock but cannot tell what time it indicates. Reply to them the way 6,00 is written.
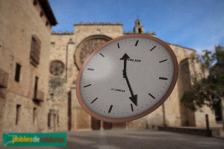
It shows 11,24
